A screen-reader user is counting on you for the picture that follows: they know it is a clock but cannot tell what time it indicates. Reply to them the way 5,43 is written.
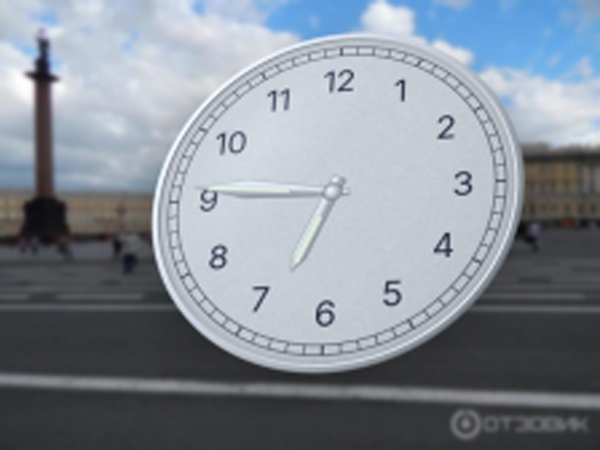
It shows 6,46
